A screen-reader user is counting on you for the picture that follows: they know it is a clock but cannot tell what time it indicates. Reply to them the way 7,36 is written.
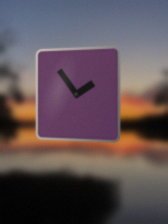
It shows 1,54
